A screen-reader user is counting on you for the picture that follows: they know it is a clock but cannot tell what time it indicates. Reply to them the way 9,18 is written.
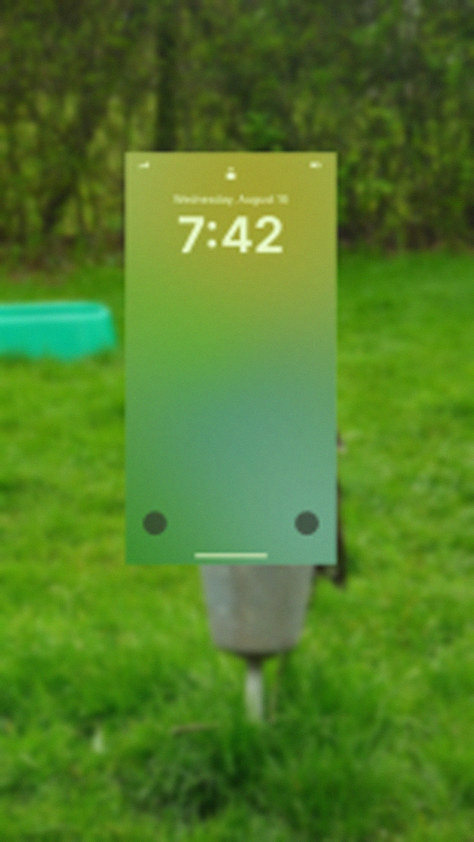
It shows 7,42
